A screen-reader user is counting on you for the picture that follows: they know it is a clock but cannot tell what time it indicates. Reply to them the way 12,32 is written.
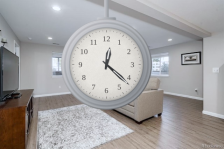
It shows 12,22
